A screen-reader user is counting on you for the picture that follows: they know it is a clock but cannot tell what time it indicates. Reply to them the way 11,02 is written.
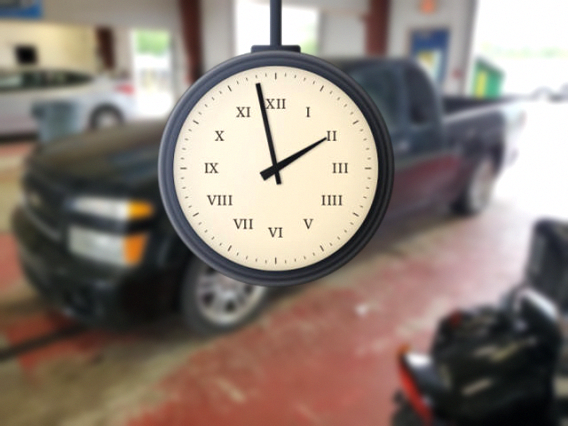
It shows 1,58
